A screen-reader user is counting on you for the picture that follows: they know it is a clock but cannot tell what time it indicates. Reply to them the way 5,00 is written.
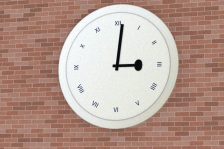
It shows 3,01
